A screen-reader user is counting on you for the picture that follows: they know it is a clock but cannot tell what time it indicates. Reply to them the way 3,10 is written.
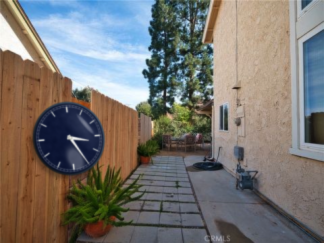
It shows 3,25
